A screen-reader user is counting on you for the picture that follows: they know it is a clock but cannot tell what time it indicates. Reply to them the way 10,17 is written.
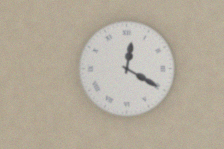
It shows 12,20
